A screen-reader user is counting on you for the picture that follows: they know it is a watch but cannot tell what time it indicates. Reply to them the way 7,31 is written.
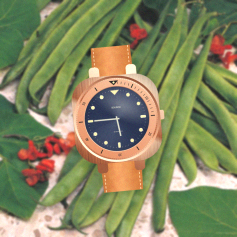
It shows 5,45
